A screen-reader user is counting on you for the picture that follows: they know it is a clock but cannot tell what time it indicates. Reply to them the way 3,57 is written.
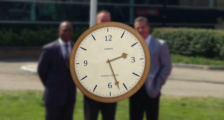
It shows 2,27
